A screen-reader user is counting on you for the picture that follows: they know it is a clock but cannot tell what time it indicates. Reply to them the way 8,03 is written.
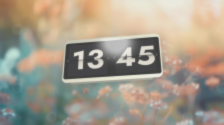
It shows 13,45
